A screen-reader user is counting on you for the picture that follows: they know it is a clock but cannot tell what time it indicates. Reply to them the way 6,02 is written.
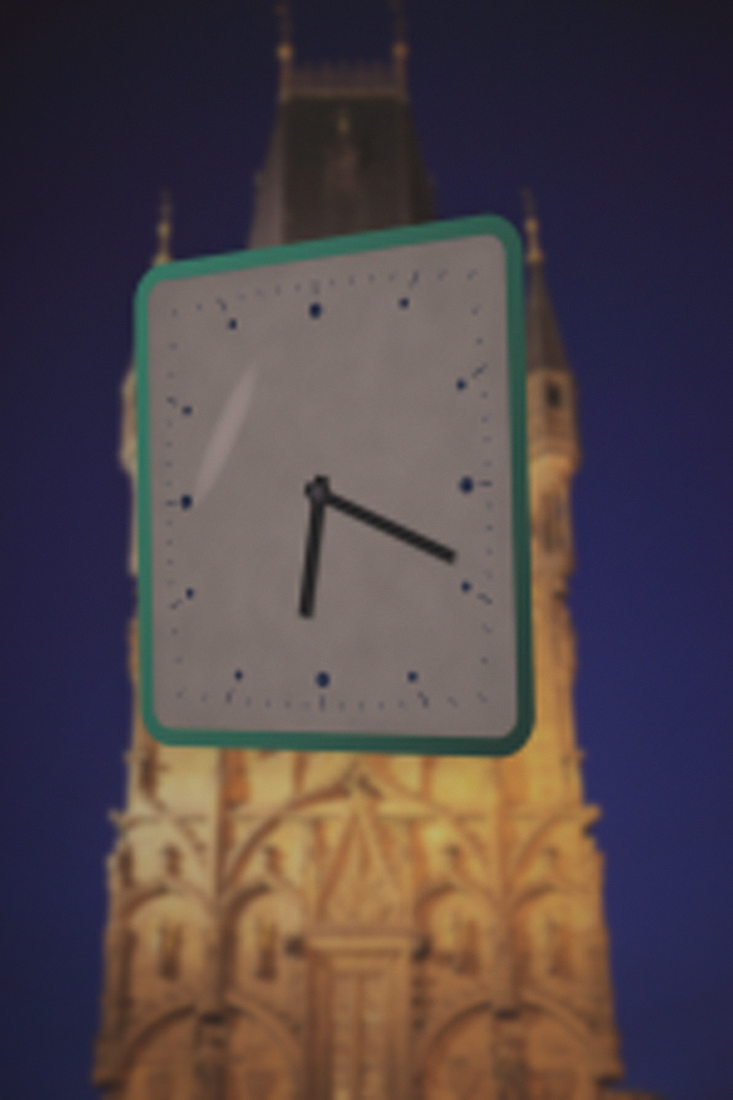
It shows 6,19
